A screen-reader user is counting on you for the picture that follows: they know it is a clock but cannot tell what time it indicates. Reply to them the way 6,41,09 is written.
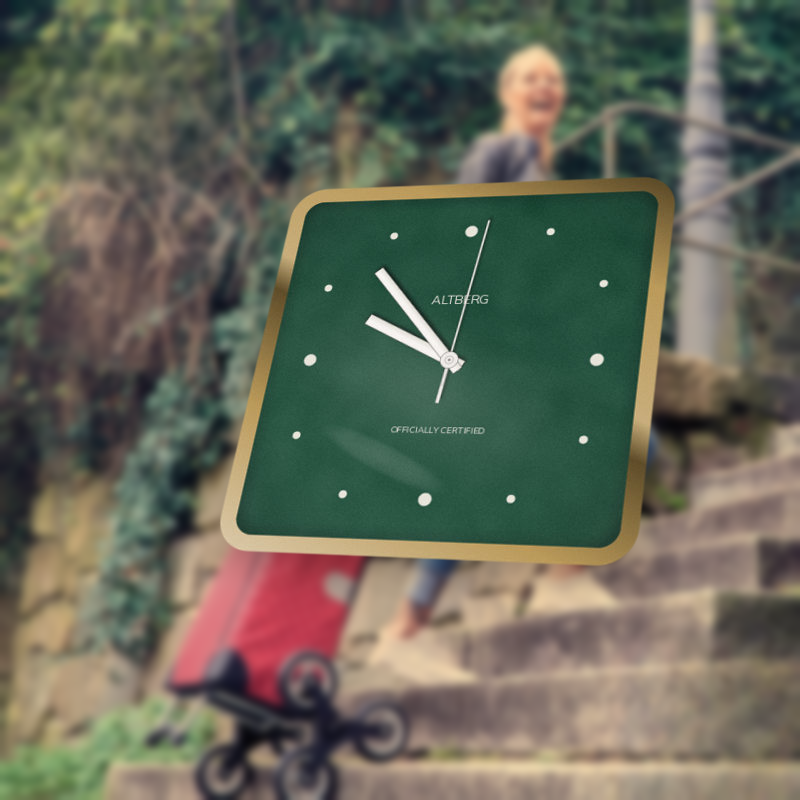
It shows 9,53,01
